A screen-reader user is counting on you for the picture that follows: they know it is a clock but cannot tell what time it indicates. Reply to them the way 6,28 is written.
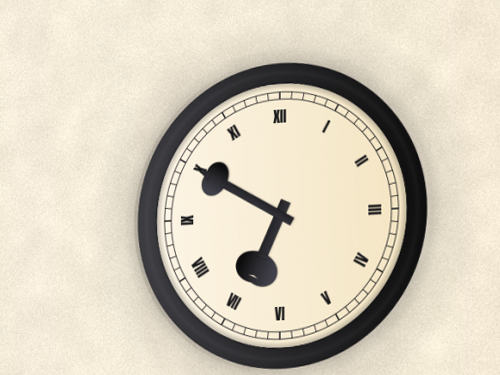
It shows 6,50
